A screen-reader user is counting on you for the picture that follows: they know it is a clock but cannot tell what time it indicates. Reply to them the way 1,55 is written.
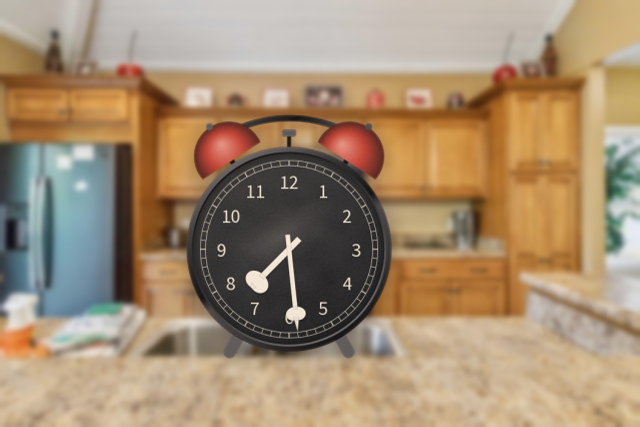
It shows 7,29
